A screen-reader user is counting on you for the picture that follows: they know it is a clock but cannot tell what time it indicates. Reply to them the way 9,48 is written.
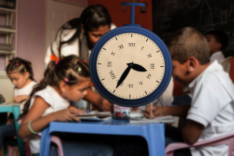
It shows 3,35
